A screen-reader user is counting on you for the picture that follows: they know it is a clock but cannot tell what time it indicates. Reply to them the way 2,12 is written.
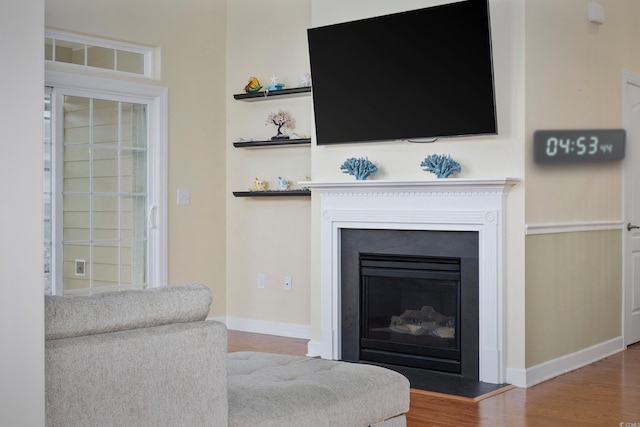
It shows 4,53
